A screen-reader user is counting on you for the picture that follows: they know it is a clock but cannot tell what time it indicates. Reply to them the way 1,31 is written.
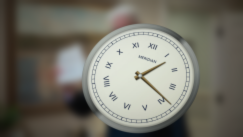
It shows 1,19
